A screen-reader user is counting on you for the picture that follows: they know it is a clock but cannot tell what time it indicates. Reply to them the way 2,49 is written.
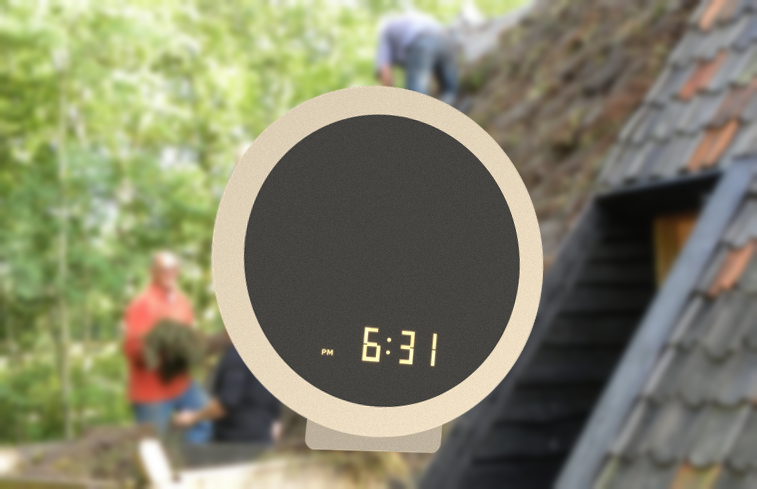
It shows 6,31
